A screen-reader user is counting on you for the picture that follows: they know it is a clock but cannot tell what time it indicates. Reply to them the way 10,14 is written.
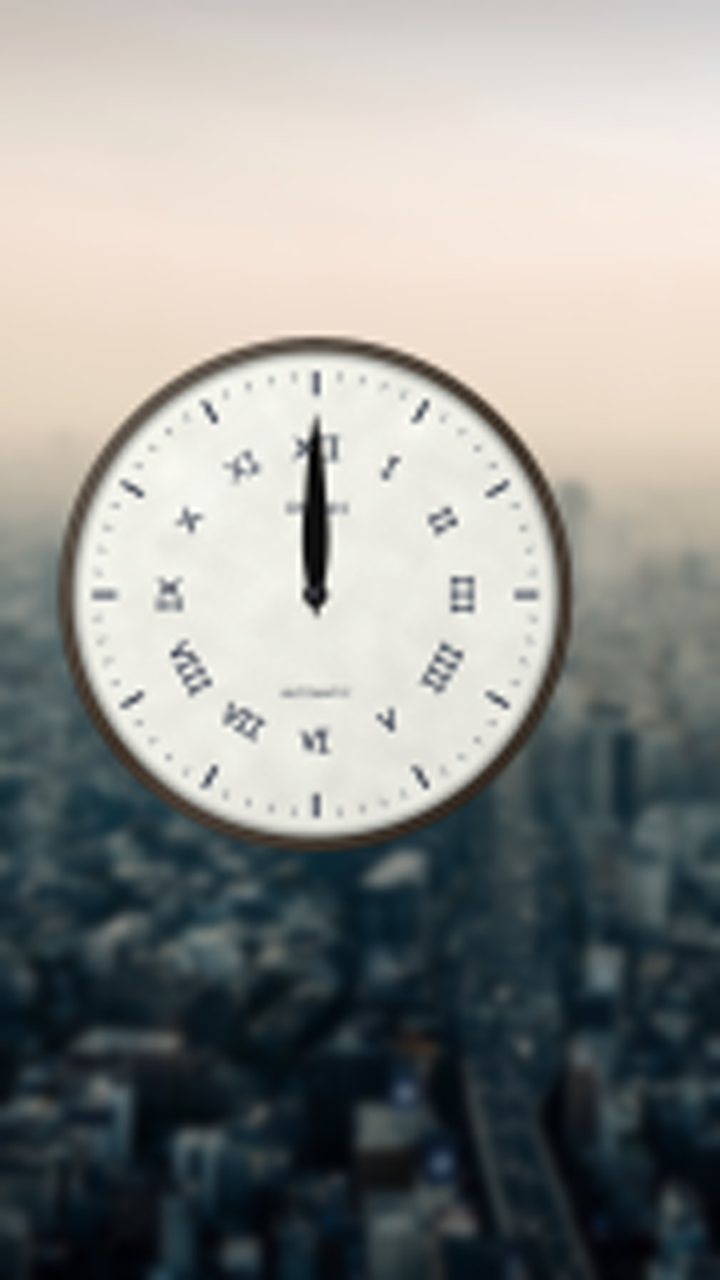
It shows 12,00
